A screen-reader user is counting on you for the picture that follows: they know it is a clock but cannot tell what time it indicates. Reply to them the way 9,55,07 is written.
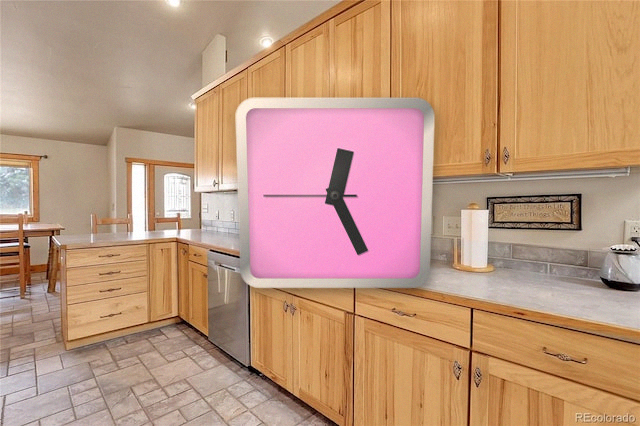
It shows 12,25,45
